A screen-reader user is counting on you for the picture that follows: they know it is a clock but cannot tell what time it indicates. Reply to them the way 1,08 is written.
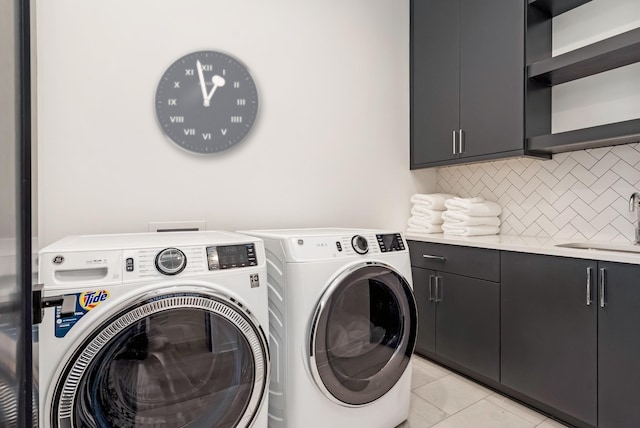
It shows 12,58
